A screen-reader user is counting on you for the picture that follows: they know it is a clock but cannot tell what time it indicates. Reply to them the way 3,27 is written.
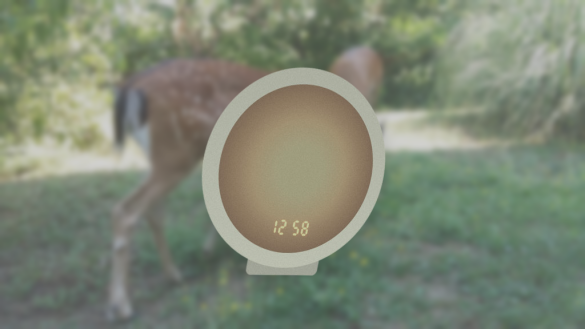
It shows 12,58
